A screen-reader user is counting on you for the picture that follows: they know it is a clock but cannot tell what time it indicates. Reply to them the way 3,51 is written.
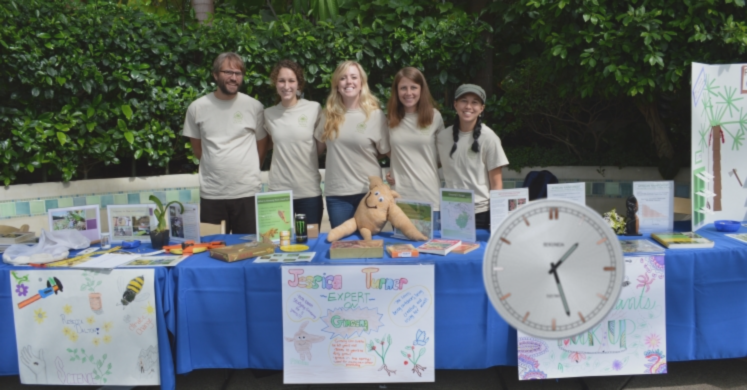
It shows 1,27
